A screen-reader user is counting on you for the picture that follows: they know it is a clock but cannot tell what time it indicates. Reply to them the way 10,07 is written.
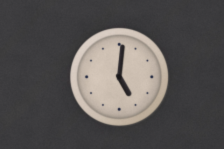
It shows 5,01
